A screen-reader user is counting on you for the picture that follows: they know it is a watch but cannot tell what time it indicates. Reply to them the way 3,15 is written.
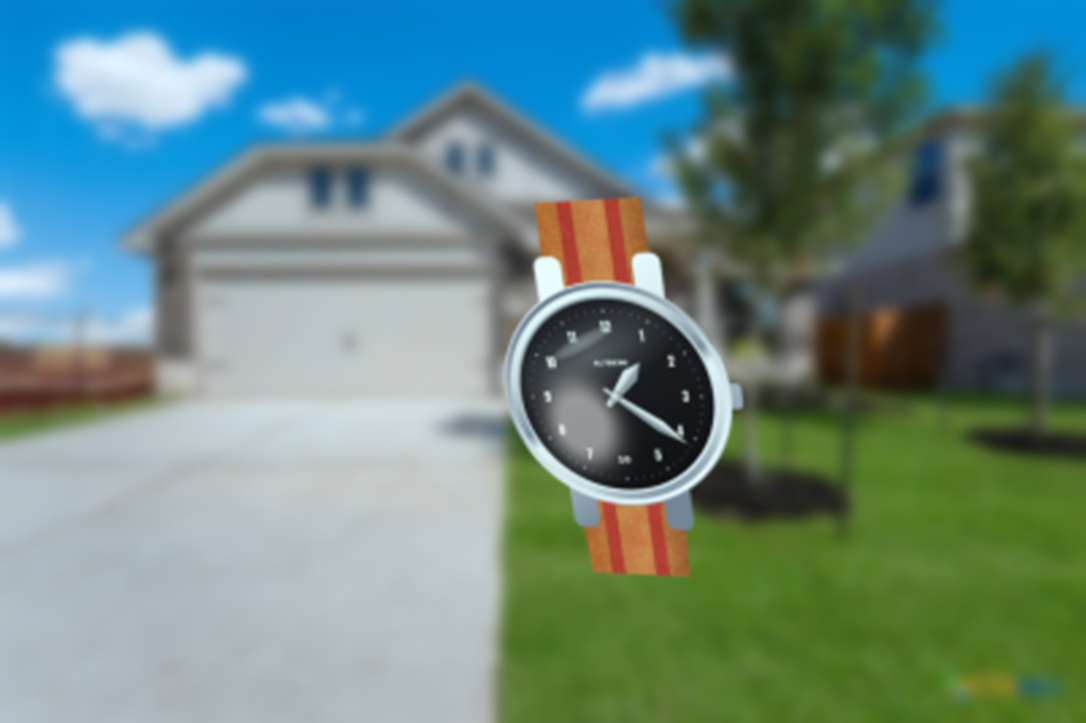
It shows 1,21
